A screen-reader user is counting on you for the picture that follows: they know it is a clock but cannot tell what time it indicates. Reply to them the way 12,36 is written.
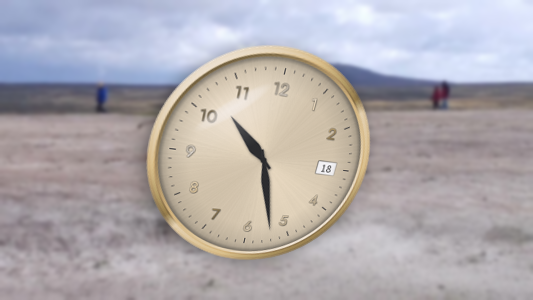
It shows 10,27
